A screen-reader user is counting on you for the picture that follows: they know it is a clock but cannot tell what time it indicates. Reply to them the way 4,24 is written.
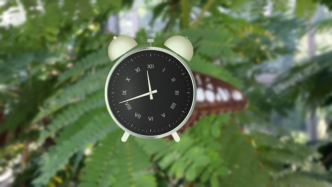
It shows 11,42
